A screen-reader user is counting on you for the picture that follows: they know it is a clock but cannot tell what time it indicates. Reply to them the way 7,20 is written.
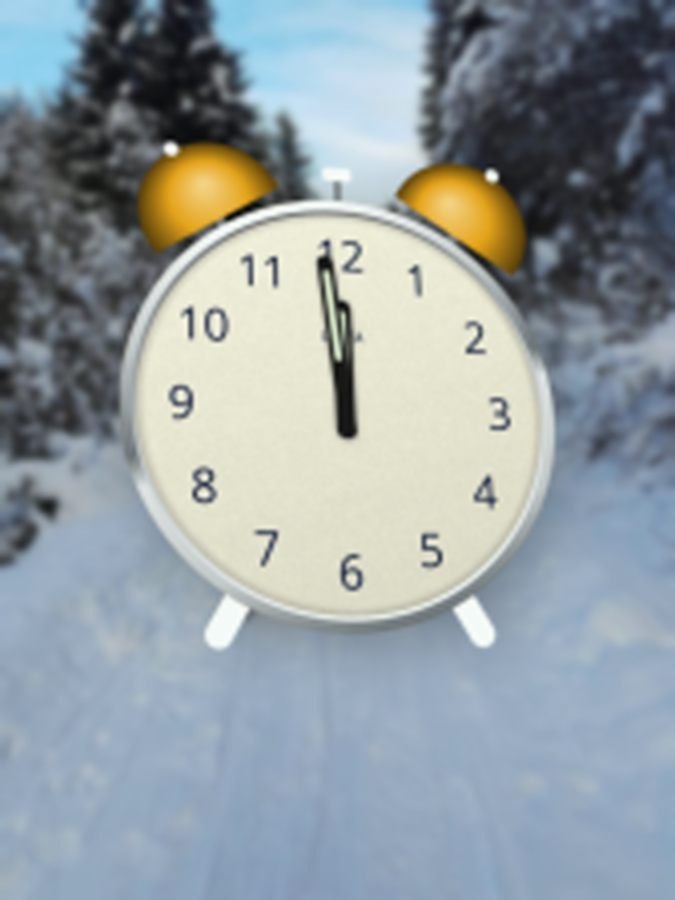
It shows 11,59
